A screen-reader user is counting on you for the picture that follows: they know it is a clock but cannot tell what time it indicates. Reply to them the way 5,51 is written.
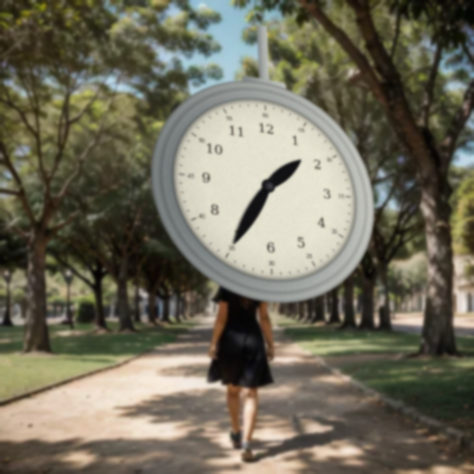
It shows 1,35
